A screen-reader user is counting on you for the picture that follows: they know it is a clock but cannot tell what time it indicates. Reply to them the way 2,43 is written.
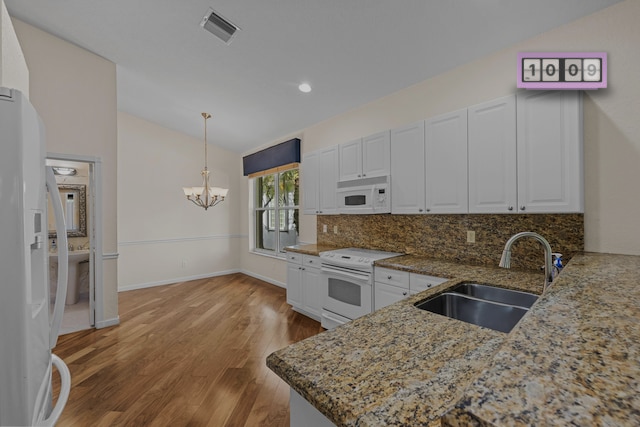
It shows 10,09
